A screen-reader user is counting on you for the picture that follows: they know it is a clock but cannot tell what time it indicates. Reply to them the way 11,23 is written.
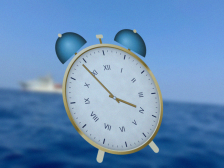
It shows 3,54
